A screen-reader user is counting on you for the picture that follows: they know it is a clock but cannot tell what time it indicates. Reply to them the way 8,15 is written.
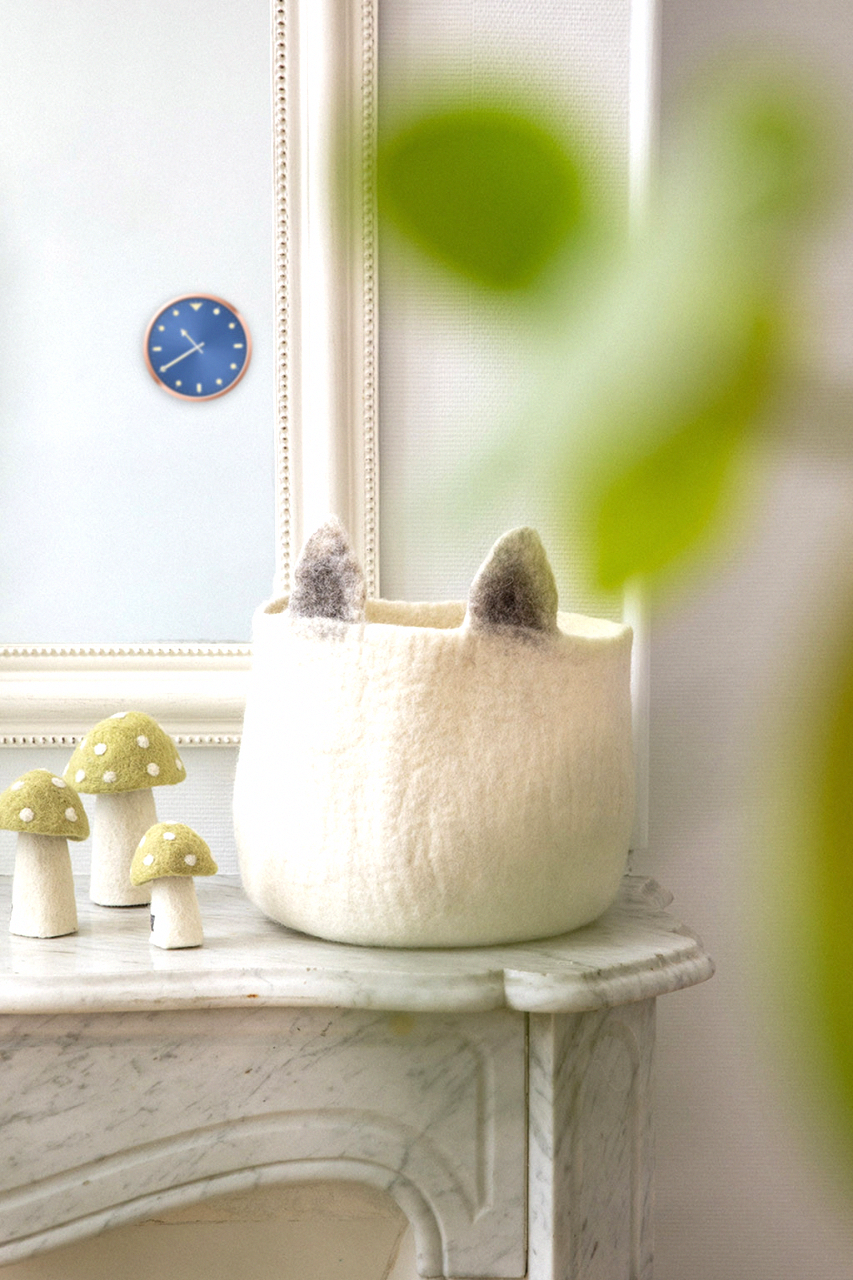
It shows 10,40
